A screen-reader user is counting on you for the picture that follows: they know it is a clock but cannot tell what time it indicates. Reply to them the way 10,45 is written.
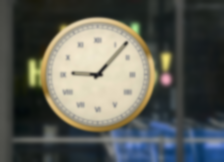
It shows 9,07
